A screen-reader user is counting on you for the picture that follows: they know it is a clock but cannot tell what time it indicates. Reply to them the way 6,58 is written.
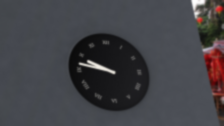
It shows 9,47
